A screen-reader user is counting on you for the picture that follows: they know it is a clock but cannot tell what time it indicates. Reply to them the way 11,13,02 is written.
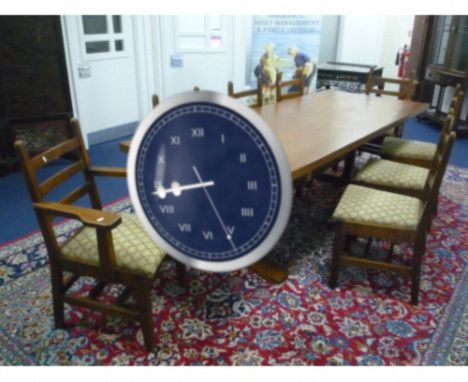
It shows 8,43,26
